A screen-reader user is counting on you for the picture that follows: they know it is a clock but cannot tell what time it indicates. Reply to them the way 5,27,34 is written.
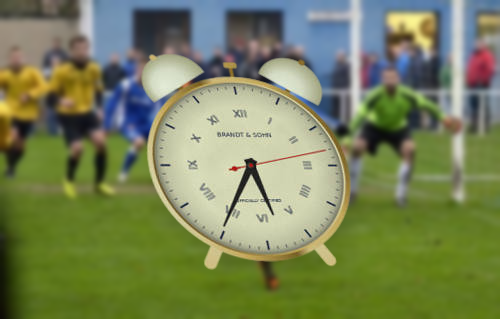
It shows 5,35,13
